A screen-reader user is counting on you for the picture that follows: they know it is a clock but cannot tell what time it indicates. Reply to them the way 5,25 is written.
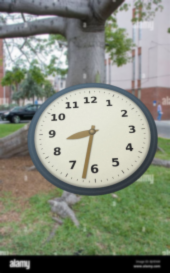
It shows 8,32
